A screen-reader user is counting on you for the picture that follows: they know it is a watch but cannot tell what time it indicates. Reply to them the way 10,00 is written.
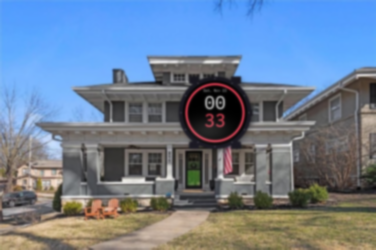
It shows 0,33
